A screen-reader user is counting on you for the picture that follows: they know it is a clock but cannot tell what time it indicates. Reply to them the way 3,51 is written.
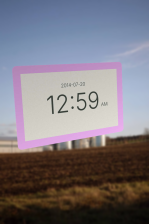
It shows 12,59
